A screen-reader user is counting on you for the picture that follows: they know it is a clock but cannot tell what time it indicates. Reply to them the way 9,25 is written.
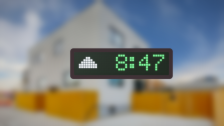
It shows 8,47
